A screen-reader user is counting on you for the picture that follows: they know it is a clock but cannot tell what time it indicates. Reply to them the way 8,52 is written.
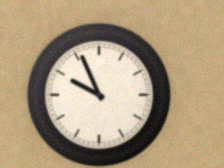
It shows 9,56
